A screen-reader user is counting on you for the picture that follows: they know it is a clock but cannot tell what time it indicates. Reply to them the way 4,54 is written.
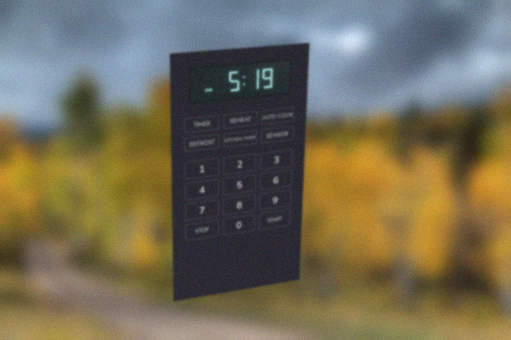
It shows 5,19
